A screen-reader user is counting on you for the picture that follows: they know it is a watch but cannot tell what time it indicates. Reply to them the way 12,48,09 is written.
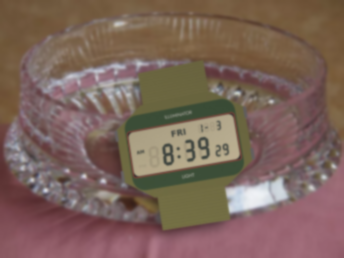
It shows 8,39,29
